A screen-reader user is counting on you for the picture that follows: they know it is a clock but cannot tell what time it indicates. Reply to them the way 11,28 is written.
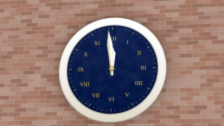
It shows 11,59
